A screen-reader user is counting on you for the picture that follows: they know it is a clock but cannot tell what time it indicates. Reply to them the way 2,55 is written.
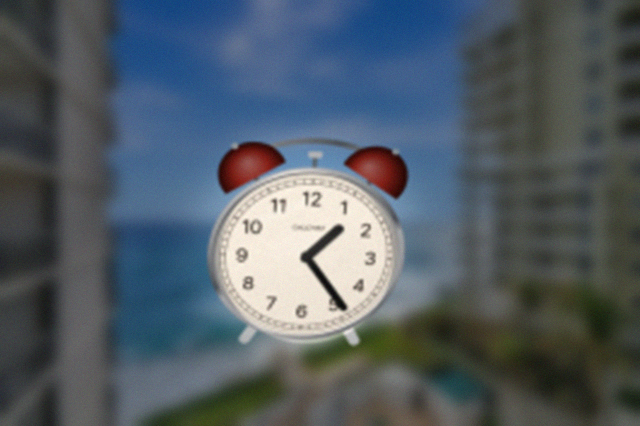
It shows 1,24
